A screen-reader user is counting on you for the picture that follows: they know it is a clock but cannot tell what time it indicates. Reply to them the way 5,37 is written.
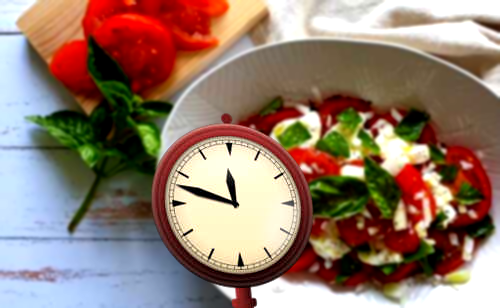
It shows 11,48
